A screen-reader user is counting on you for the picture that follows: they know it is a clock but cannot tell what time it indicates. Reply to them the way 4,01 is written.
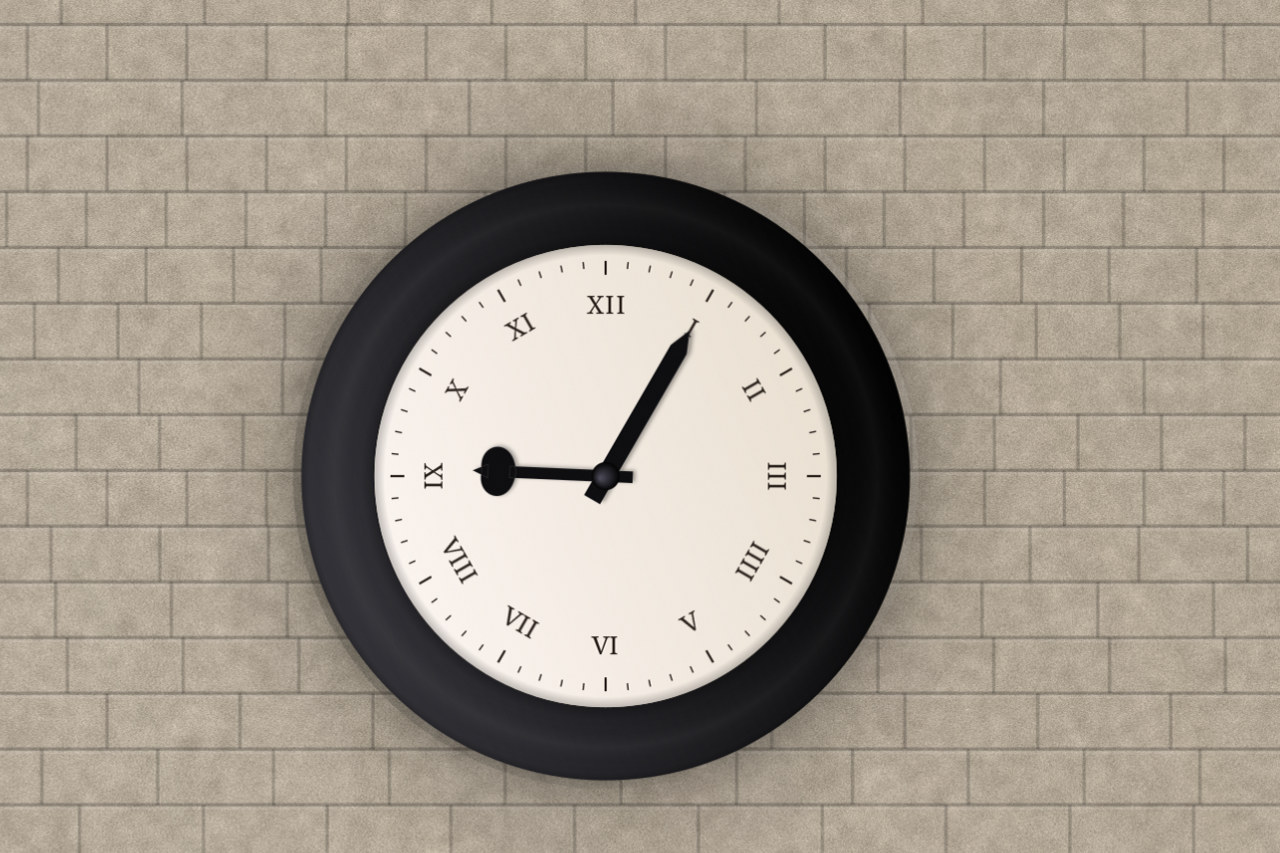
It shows 9,05
